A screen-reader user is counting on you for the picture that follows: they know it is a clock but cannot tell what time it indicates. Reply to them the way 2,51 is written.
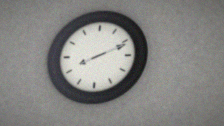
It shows 8,11
